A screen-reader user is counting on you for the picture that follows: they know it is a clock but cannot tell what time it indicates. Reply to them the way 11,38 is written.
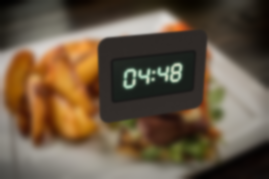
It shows 4,48
